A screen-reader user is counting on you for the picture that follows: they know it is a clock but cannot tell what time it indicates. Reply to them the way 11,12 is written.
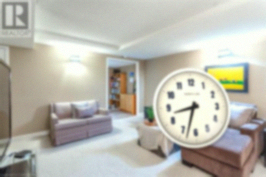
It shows 8,33
